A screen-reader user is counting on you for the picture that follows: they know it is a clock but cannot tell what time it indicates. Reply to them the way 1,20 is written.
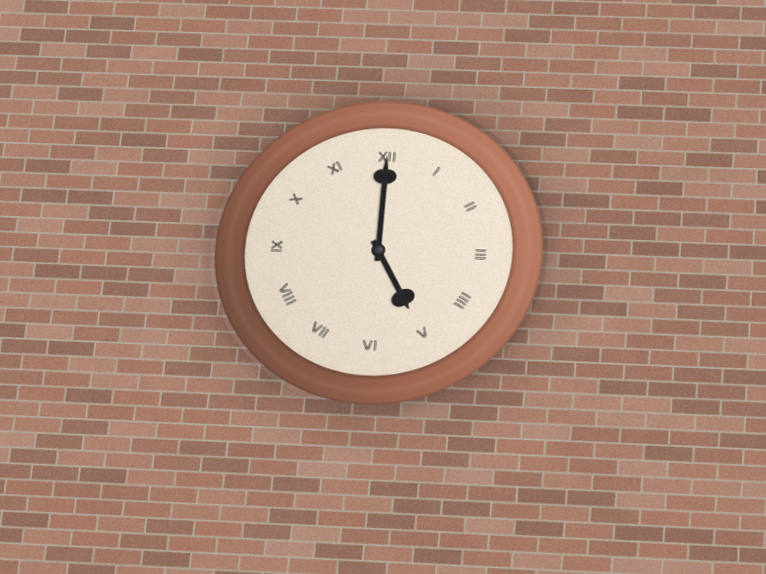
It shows 5,00
